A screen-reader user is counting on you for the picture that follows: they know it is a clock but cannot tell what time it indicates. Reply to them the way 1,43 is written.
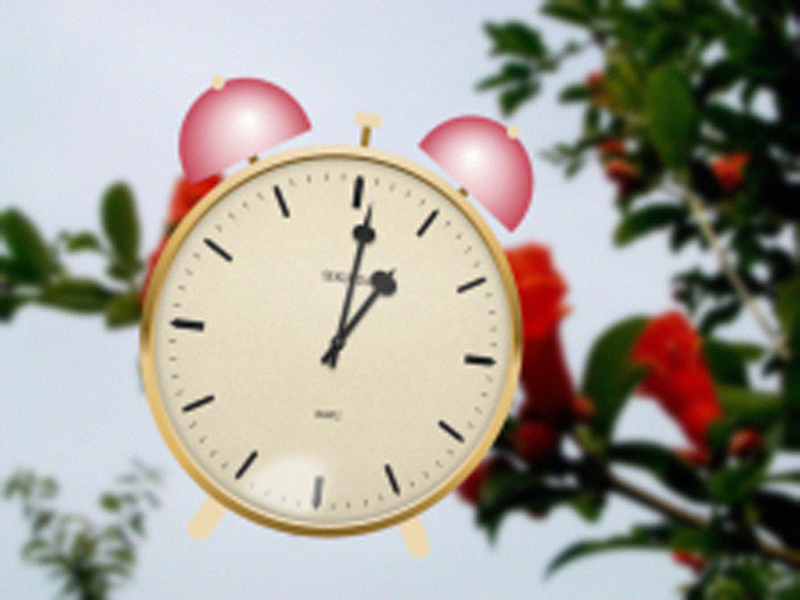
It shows 1,01
